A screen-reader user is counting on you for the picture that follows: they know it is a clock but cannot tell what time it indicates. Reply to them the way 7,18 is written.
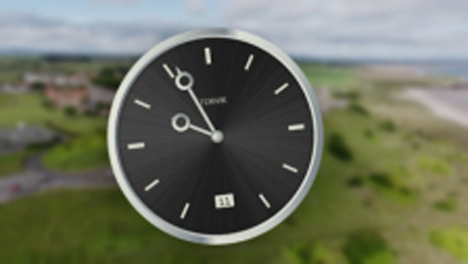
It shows 9,56
